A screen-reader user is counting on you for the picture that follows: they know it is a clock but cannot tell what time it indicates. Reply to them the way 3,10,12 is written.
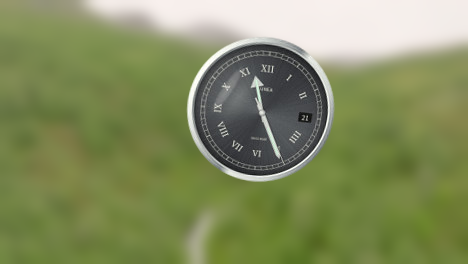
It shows 11,25,25
